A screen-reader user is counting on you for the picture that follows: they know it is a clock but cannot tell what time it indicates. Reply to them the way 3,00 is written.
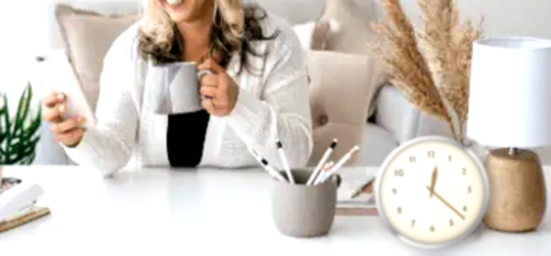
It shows 12,22
